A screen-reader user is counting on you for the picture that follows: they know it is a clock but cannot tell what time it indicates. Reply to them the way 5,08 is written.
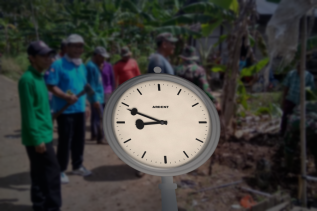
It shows 8,49
